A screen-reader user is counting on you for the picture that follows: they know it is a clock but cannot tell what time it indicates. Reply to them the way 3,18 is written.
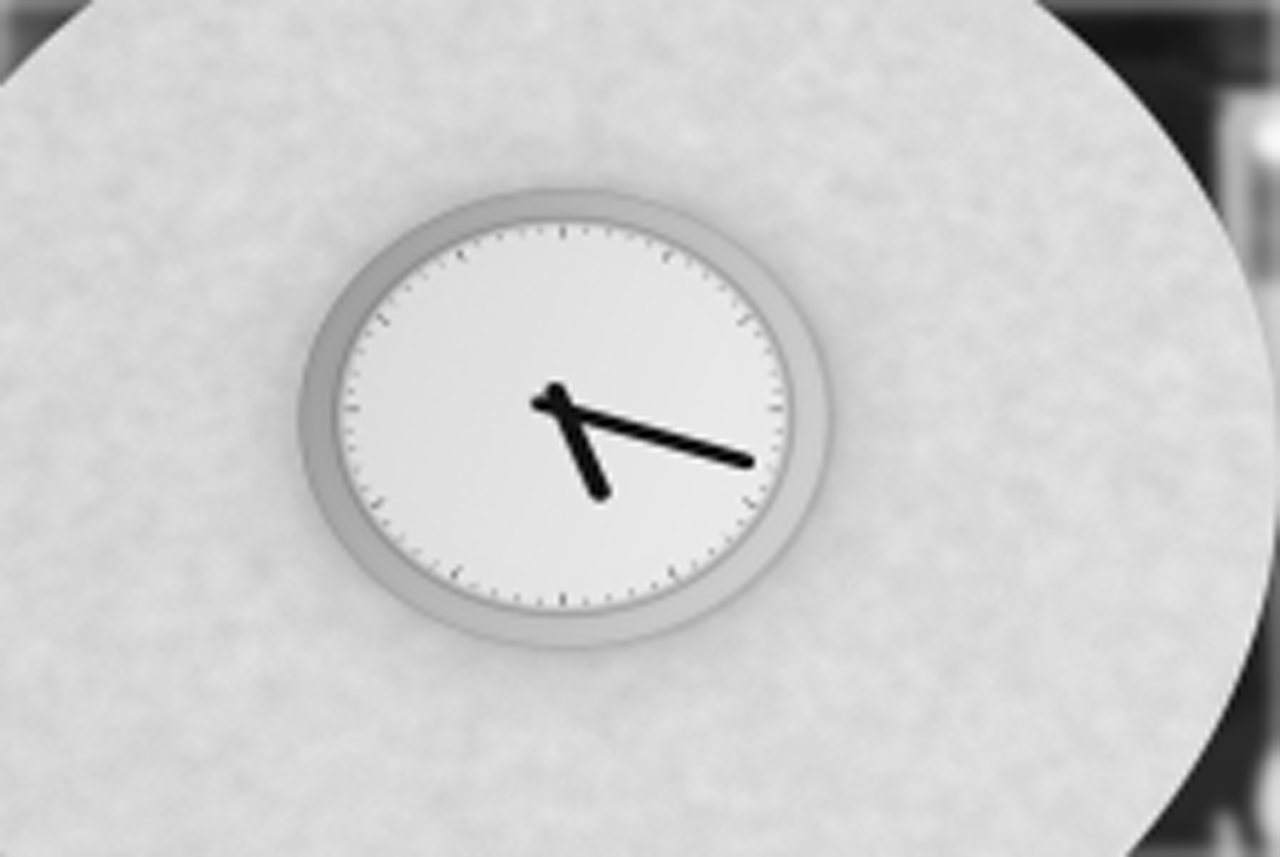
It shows 5,18
